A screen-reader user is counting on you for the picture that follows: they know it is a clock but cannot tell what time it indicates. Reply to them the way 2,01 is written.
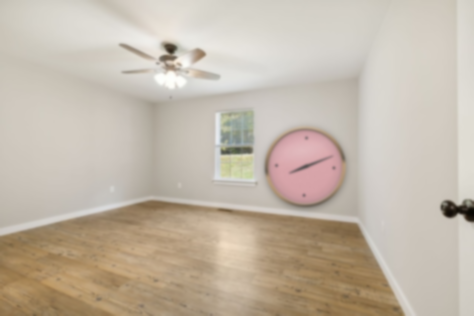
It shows 8,11
